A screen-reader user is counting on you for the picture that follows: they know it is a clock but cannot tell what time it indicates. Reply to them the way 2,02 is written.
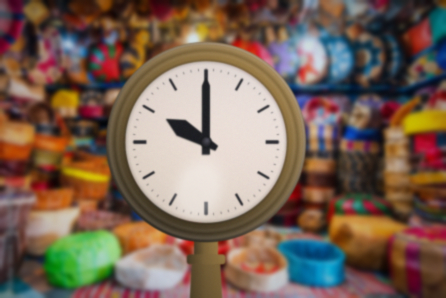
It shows 10,00
